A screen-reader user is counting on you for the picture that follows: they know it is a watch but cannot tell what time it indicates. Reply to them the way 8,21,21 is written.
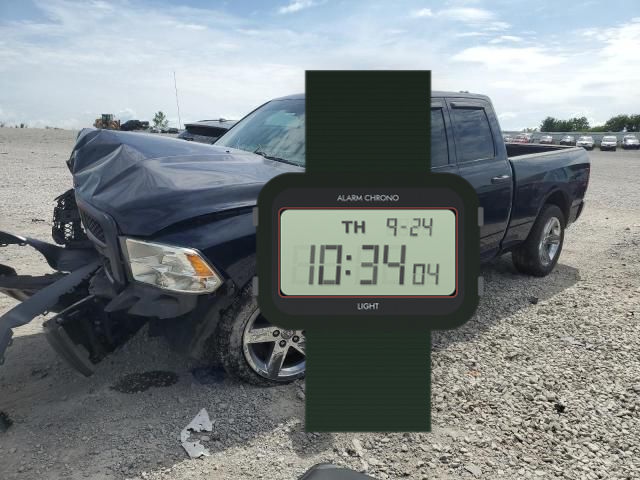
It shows 10,34,04
